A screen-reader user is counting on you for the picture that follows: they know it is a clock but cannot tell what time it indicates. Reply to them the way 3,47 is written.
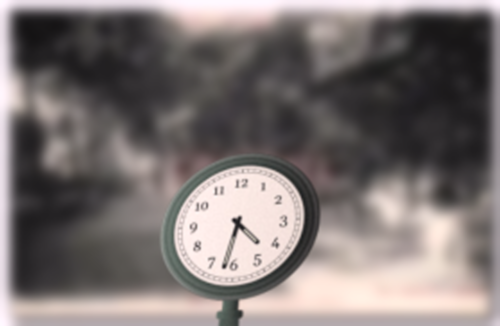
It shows 4,32
